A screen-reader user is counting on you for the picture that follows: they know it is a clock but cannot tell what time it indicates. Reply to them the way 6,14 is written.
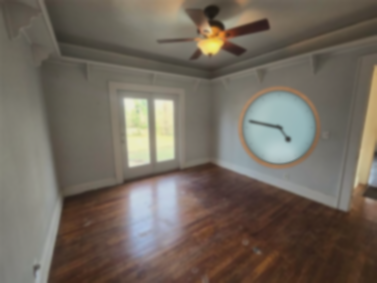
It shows 4,47
